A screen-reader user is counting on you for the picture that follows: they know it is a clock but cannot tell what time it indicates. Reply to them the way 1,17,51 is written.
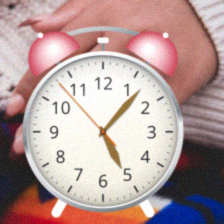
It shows 5,06,53
